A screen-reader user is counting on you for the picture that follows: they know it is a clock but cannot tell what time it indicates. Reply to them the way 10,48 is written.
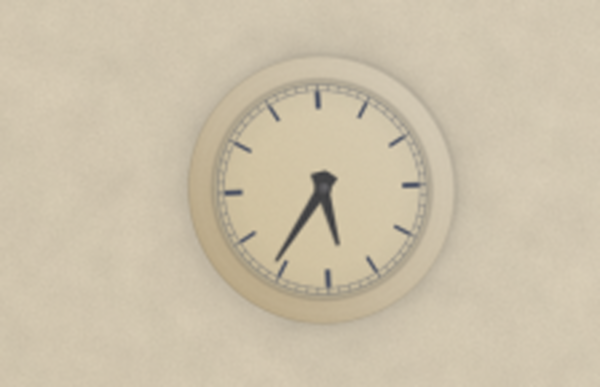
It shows 5,36
